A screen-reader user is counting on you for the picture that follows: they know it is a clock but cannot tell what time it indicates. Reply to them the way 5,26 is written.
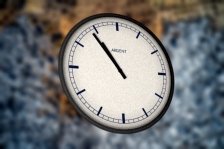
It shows 10,54
